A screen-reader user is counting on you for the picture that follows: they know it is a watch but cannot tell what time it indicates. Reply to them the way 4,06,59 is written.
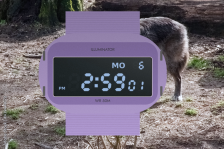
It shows 2,59,01
